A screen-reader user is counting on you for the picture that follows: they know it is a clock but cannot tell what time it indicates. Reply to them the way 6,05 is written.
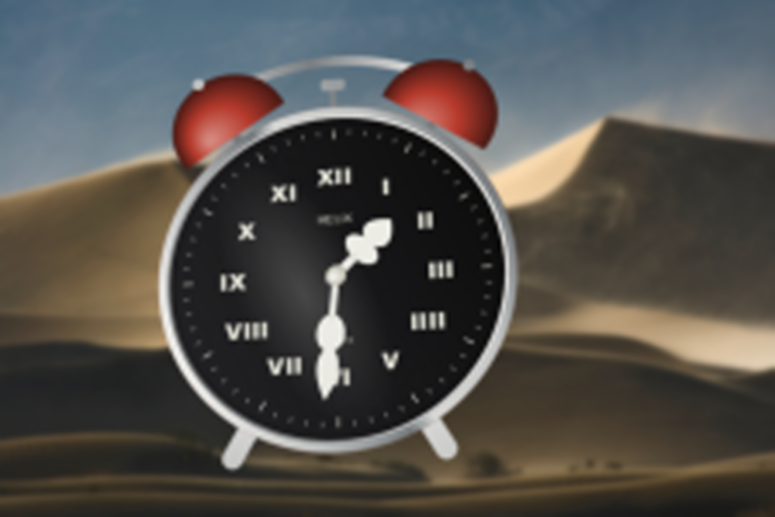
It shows 1,31
